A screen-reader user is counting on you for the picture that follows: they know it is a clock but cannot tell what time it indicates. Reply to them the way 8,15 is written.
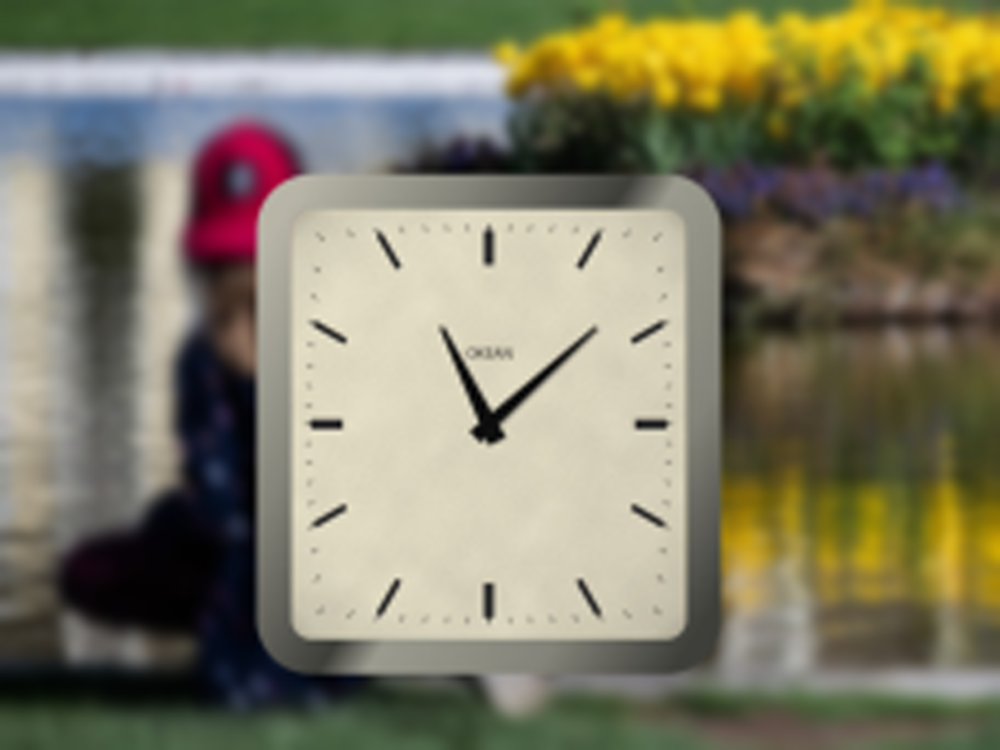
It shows 11,08
